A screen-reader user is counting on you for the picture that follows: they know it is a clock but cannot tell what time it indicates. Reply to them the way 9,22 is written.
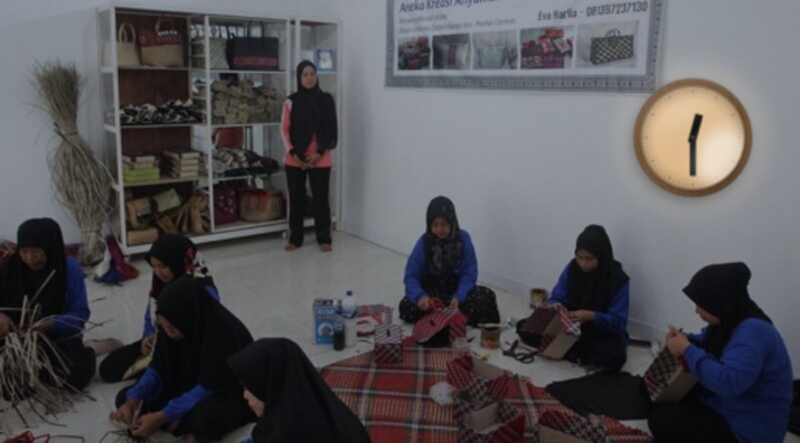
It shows 12,30
